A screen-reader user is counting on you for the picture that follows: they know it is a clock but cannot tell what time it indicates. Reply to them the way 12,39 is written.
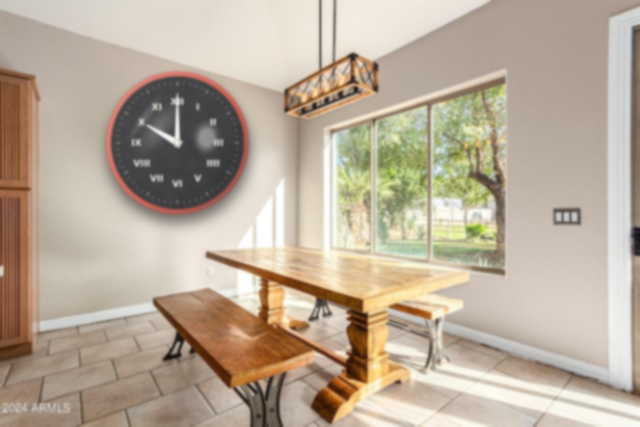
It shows 10,00
